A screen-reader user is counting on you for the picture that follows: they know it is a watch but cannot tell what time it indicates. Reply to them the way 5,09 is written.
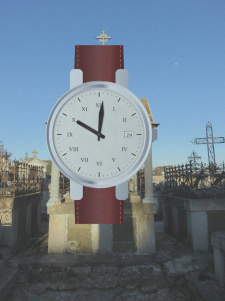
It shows 10,01
